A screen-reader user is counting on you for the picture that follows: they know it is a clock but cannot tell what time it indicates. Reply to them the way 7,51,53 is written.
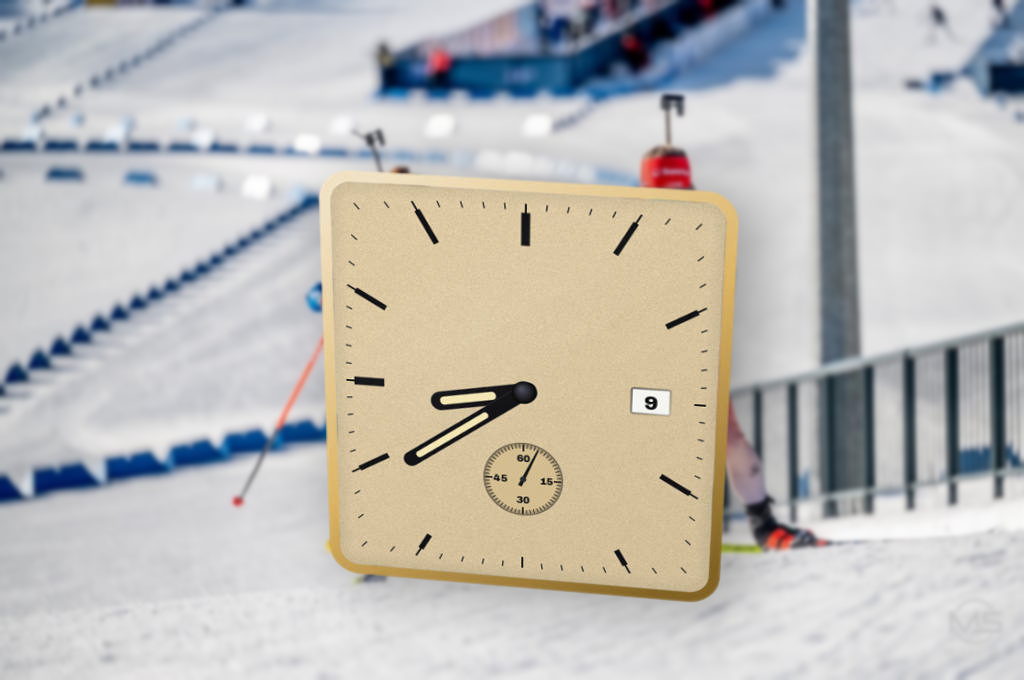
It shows 8,39,04
